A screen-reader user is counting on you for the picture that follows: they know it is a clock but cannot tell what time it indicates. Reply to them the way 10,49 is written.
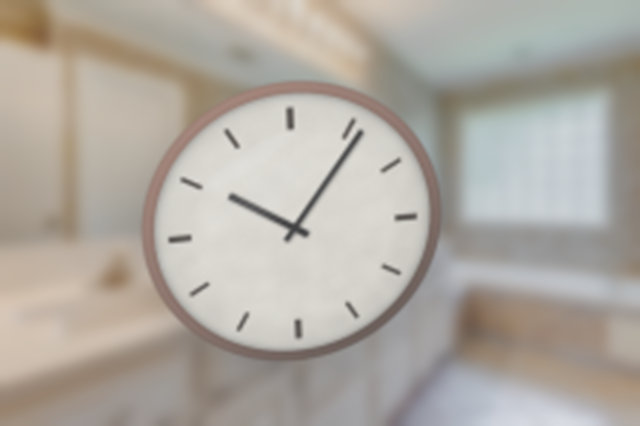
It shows 10,06
